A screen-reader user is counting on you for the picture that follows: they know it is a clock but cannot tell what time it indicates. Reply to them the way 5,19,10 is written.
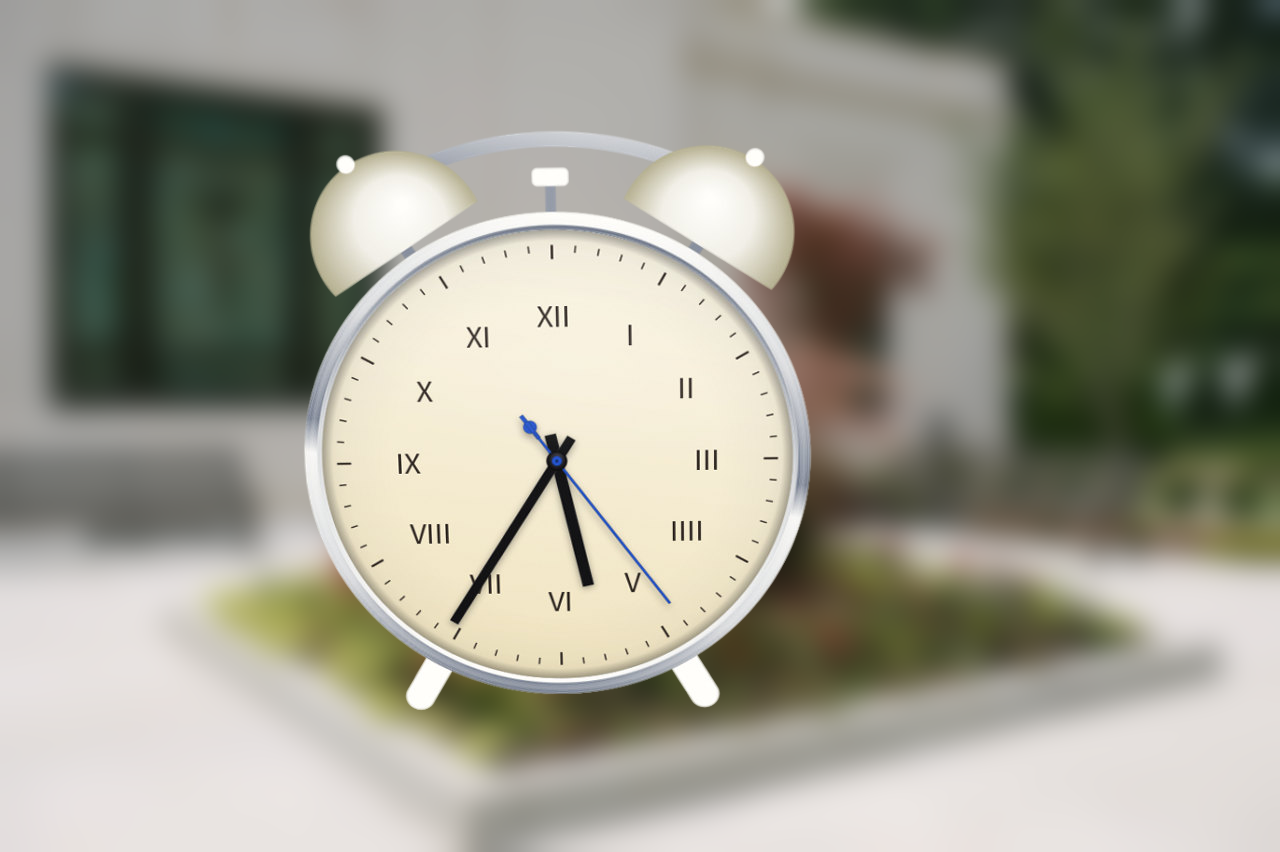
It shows 5,35,24
